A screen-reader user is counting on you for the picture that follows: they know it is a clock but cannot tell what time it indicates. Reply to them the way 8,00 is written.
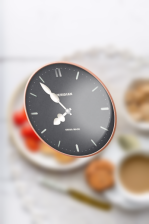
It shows 7,54
